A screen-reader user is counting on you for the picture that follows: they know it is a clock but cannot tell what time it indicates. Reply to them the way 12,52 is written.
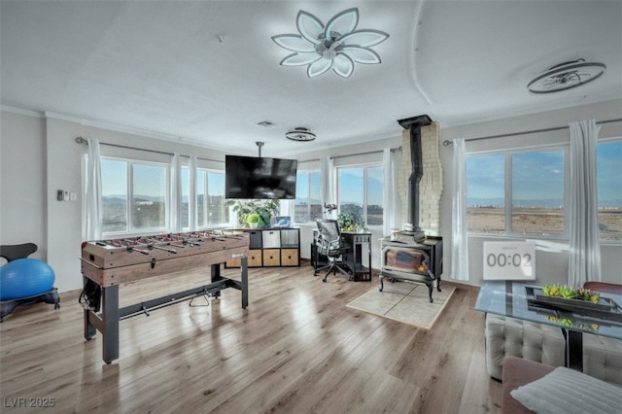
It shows 0,02
